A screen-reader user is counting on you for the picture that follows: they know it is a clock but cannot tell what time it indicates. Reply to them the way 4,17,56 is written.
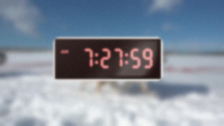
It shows 7,27,59
